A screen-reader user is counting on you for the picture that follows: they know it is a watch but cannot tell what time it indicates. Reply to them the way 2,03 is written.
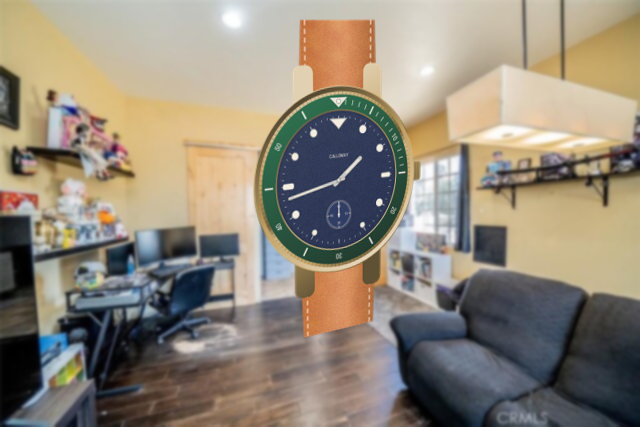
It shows 1,43
